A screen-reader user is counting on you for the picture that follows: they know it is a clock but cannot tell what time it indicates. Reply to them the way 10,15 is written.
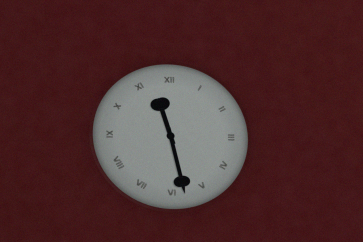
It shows 11,28
